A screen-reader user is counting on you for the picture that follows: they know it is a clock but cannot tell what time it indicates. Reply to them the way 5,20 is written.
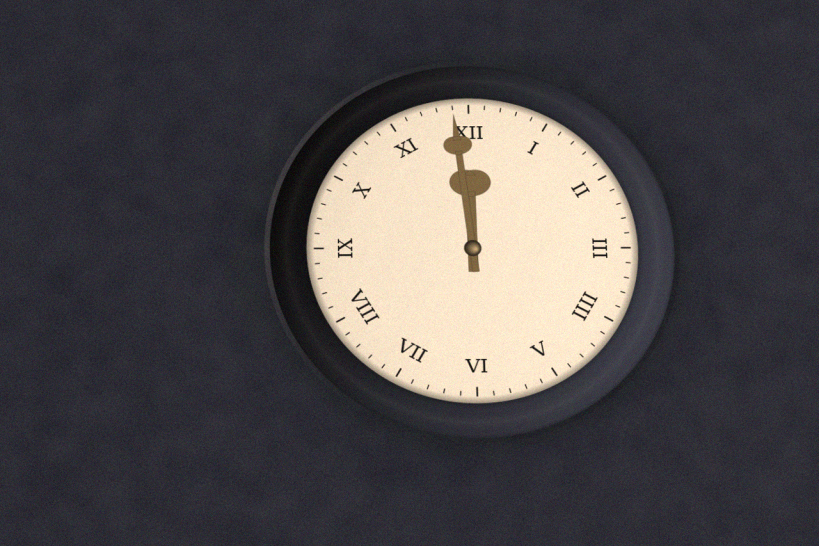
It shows 11,59
